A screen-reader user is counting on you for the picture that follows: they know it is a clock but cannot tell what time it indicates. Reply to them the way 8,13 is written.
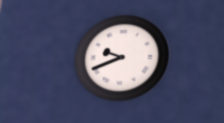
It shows 9,41
